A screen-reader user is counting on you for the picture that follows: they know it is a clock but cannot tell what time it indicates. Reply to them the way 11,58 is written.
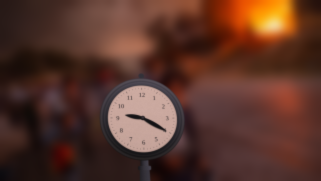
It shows 9,20
